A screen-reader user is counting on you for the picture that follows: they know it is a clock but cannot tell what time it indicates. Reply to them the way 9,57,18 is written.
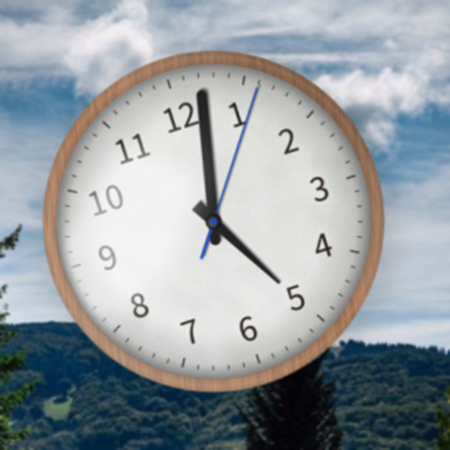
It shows 5,02,06
